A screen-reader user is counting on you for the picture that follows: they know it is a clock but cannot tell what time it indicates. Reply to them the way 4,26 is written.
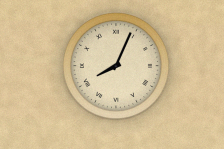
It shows 8,04
